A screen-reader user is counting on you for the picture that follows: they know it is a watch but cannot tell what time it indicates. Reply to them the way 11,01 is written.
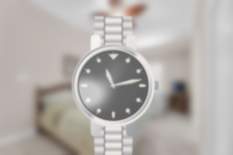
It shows 11,13
